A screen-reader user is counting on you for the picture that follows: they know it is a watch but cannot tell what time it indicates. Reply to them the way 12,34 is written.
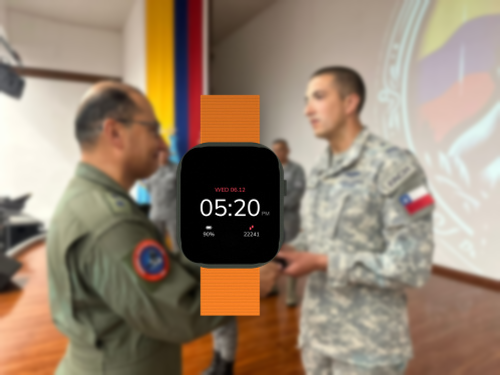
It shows 5,20
